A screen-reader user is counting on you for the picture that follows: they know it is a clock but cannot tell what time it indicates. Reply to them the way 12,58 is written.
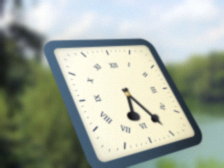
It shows 6,25
